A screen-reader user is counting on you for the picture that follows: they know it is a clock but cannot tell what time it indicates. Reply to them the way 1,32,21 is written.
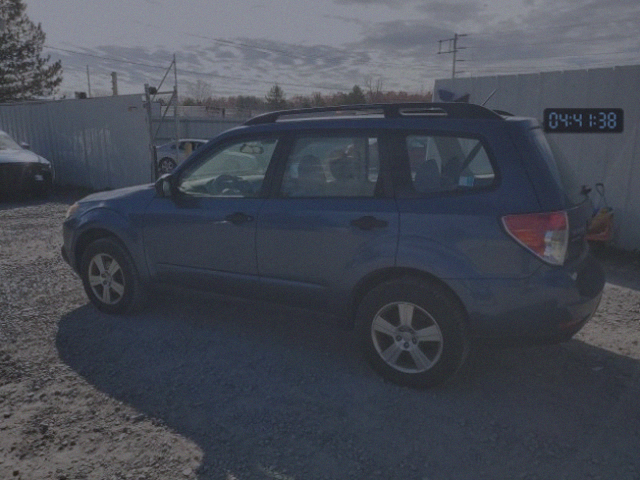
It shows 4,41,38
